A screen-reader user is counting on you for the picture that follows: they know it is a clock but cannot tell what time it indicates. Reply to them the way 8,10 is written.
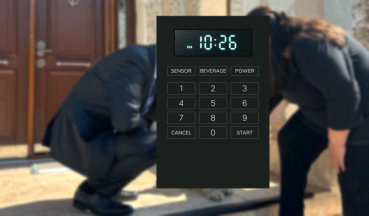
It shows 10,26
